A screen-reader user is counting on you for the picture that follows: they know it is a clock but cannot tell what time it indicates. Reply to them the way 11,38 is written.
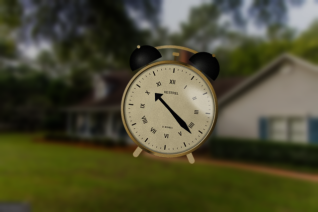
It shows 10,22
